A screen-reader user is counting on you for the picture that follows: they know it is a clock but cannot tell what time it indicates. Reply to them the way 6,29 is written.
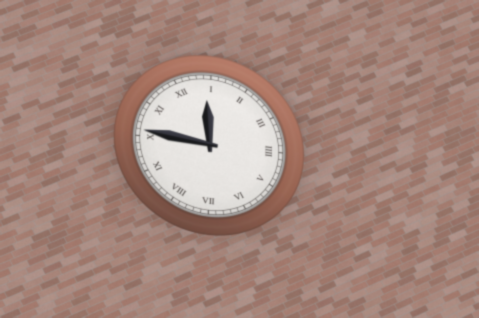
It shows 12,51
